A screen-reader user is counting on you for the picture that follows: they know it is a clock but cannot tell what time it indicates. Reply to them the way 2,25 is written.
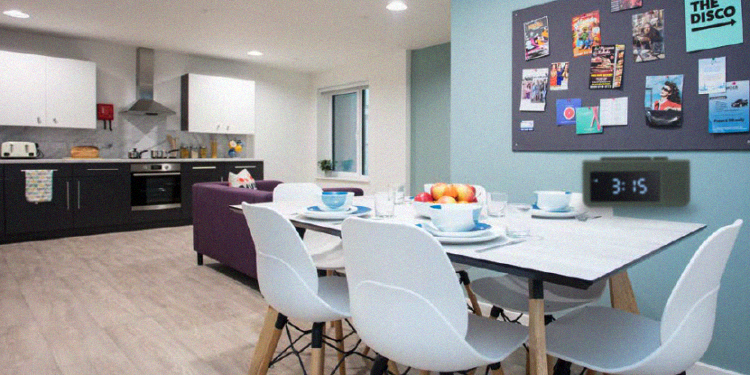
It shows 3,15
